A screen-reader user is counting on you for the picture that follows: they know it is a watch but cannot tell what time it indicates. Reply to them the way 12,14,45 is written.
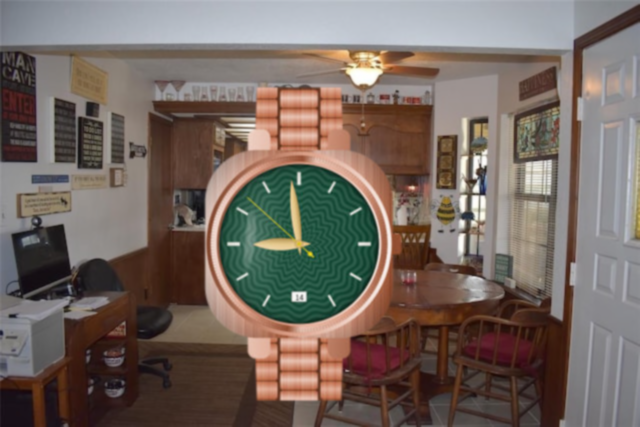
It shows 8,58,52
